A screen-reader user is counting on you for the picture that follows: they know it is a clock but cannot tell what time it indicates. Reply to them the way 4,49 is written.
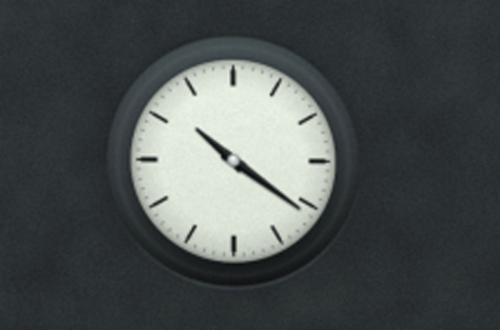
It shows 10,21
